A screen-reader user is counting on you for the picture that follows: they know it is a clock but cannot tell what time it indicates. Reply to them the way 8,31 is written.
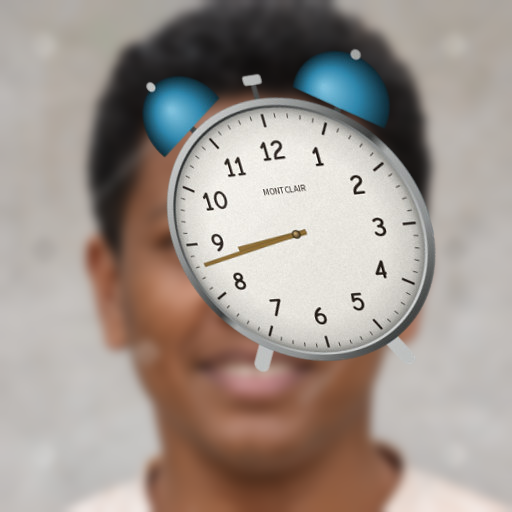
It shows 8,43
